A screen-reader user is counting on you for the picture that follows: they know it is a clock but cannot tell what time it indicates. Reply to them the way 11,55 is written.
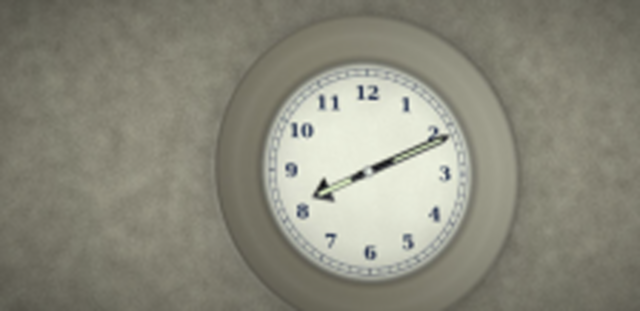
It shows 8,11
